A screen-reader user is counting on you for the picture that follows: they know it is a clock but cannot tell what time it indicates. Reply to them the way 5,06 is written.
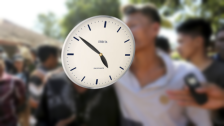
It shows 4,51
